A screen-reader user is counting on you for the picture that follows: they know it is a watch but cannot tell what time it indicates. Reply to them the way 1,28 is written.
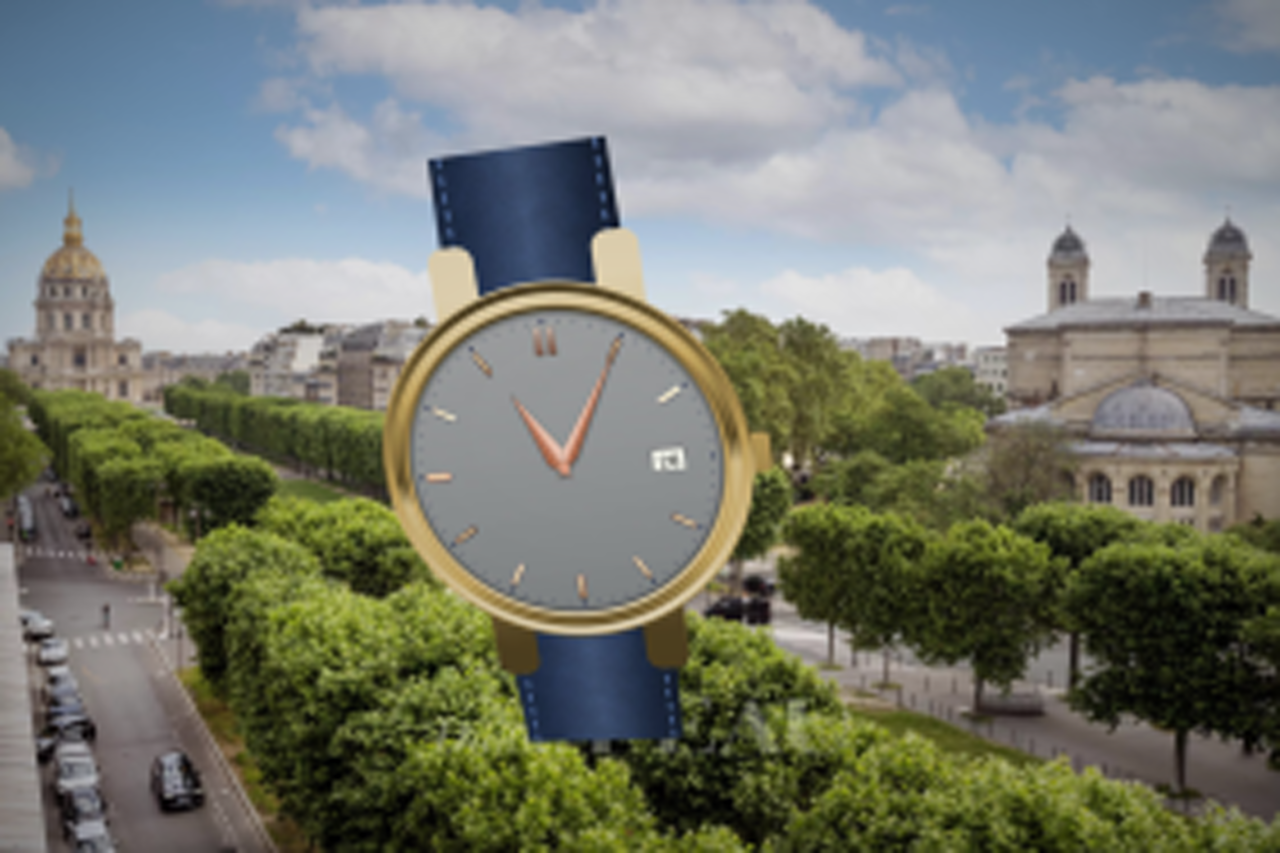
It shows 11,05
